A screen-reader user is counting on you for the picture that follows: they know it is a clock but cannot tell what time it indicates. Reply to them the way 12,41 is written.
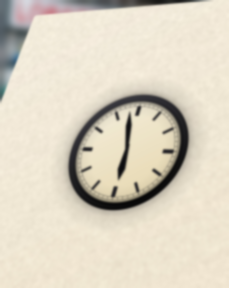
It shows 5,58
